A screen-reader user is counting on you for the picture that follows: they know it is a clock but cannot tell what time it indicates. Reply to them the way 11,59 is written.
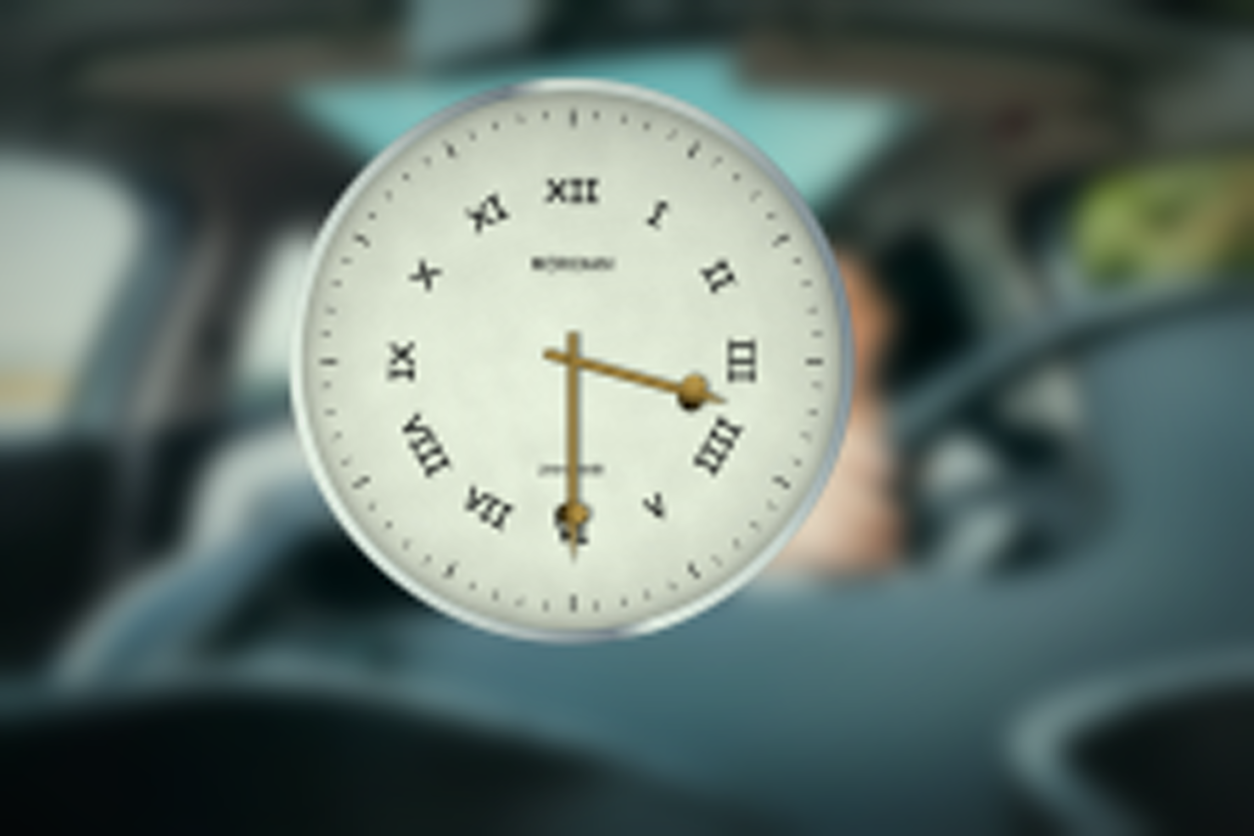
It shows 3,30
